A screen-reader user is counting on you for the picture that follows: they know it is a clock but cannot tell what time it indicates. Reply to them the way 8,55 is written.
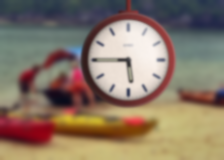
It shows 5,45
